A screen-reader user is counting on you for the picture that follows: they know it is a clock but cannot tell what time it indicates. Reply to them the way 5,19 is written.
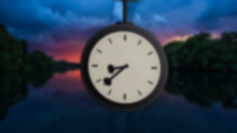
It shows 8,38
